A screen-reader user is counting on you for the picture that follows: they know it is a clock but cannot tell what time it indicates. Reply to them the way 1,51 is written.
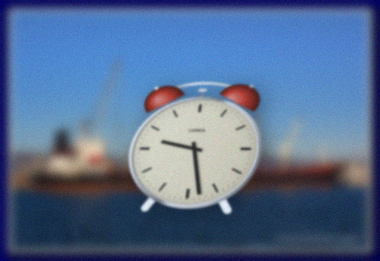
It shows 9,28
